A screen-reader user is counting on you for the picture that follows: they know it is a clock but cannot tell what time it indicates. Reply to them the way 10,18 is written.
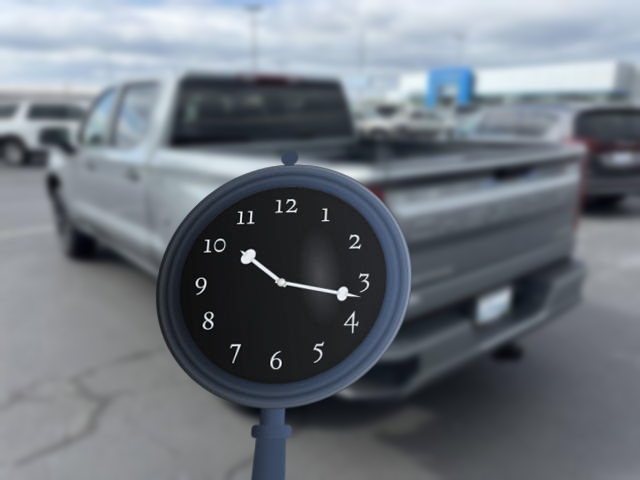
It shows 10,17
